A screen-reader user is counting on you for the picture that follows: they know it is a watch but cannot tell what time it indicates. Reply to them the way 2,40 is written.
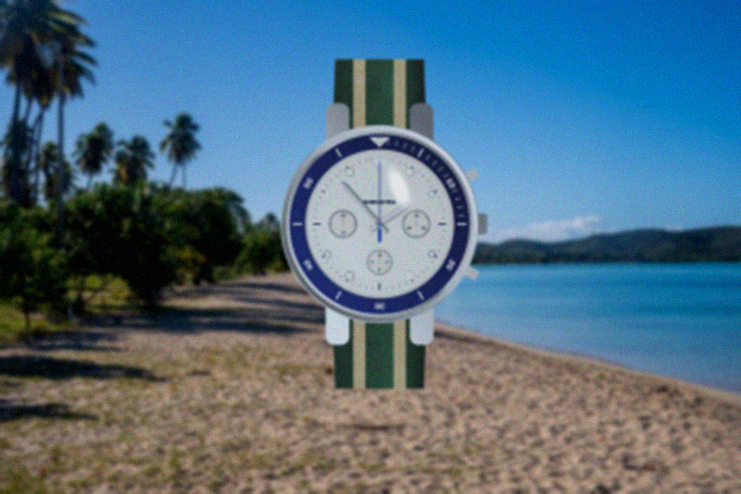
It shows 1,53
